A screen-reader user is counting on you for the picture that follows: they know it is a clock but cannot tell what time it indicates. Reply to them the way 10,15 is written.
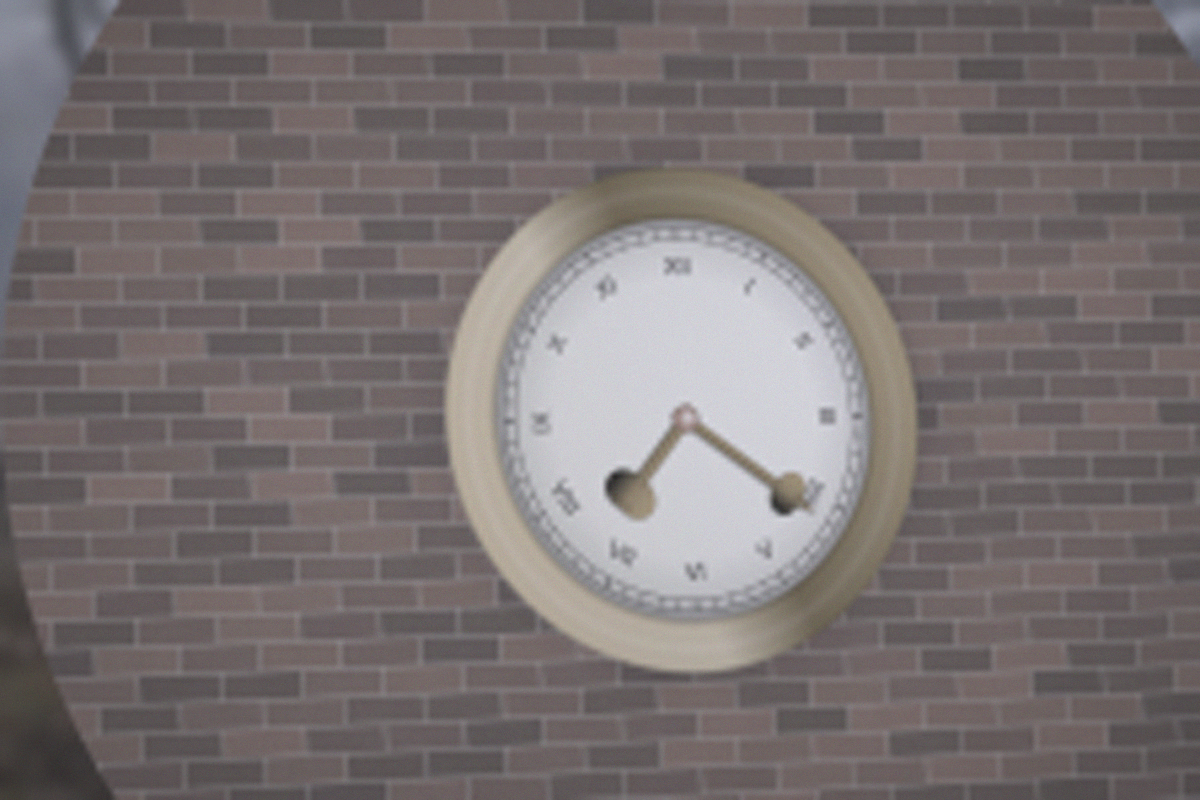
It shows 7,21
